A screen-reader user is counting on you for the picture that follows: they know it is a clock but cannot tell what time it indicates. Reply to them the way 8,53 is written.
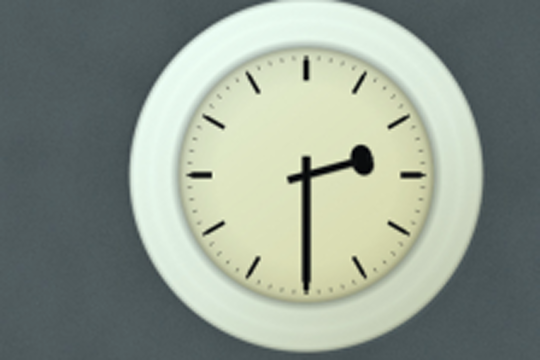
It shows 2,30
